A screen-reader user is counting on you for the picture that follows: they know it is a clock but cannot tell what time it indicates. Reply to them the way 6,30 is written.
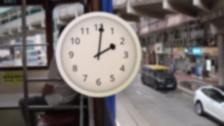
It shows 2,01
